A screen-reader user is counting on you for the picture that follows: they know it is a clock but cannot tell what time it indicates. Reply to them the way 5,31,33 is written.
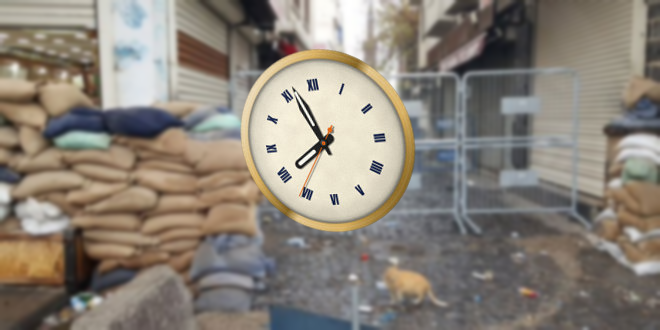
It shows 7,56,36
